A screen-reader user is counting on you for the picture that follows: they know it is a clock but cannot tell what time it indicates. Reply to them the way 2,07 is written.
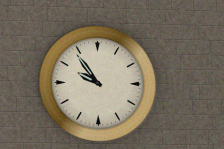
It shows 9,54
